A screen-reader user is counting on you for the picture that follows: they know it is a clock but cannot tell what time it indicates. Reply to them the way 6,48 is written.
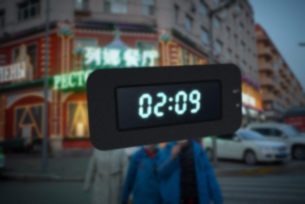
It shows 2,09
